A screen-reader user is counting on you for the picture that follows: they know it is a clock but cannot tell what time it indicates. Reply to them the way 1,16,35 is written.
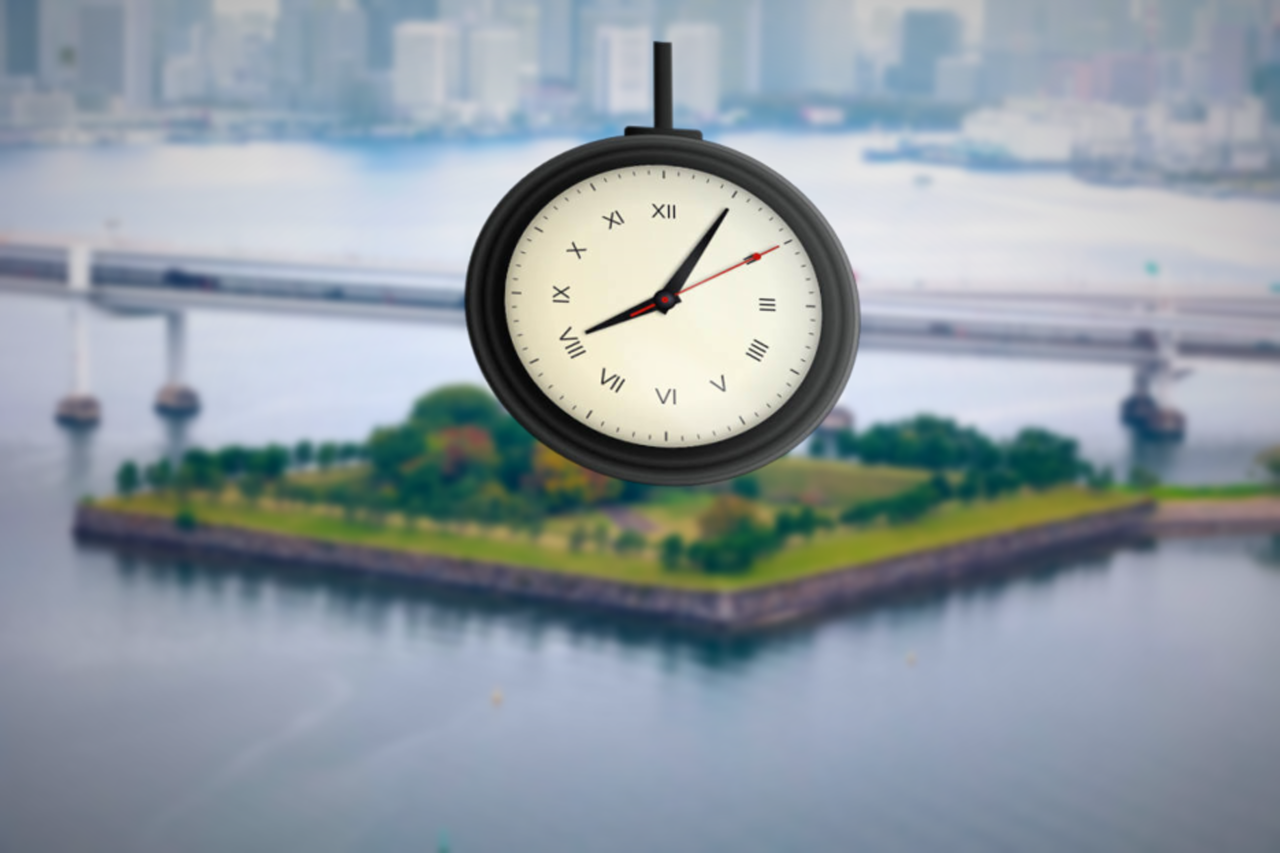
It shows 8,05,10
